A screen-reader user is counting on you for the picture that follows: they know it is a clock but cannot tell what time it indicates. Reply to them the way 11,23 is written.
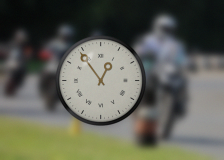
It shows 12,54
